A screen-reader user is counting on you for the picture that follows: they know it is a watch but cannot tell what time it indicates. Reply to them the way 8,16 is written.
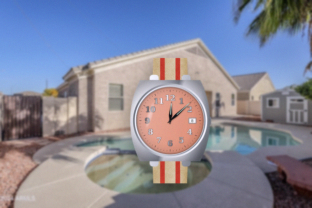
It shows 12,08
